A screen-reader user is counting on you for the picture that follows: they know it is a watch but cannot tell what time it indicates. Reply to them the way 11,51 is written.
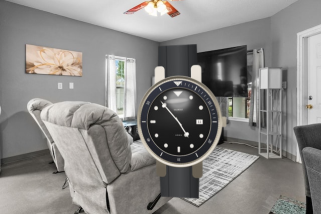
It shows 4,53
